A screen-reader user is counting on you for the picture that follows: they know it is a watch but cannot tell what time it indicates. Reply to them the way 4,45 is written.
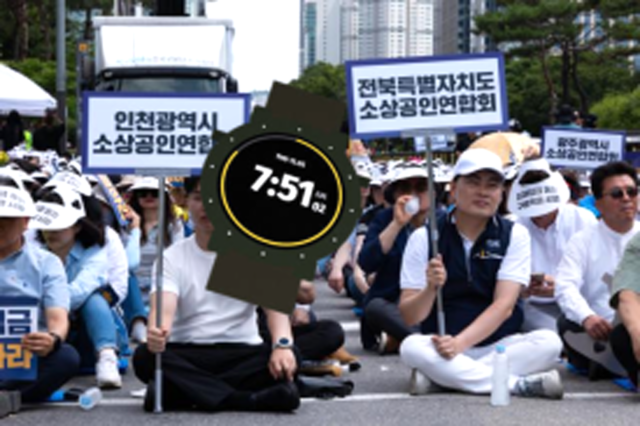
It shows 7,51
